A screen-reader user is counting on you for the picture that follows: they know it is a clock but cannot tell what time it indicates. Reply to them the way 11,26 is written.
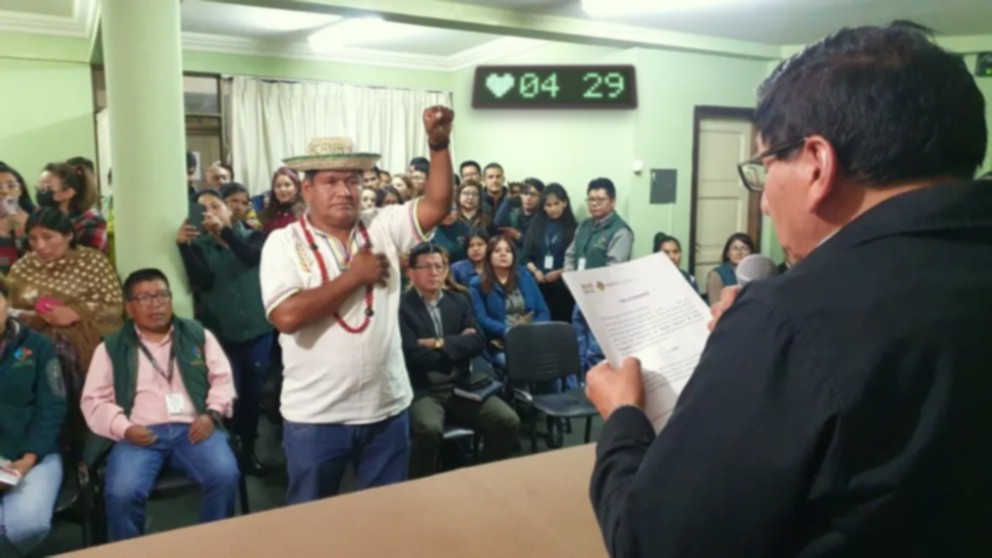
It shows 4,29
